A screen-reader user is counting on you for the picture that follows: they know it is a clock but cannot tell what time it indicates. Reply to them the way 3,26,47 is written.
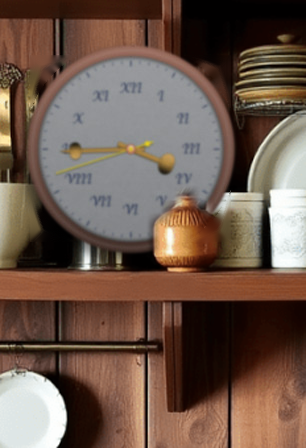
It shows 3,44,42
